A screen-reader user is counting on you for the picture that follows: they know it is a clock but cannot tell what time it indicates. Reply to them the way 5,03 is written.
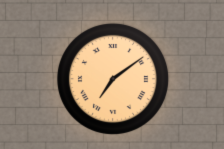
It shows 7,09
